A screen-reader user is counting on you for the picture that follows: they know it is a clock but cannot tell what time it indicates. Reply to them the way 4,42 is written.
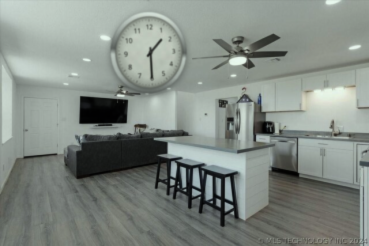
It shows 1,30
